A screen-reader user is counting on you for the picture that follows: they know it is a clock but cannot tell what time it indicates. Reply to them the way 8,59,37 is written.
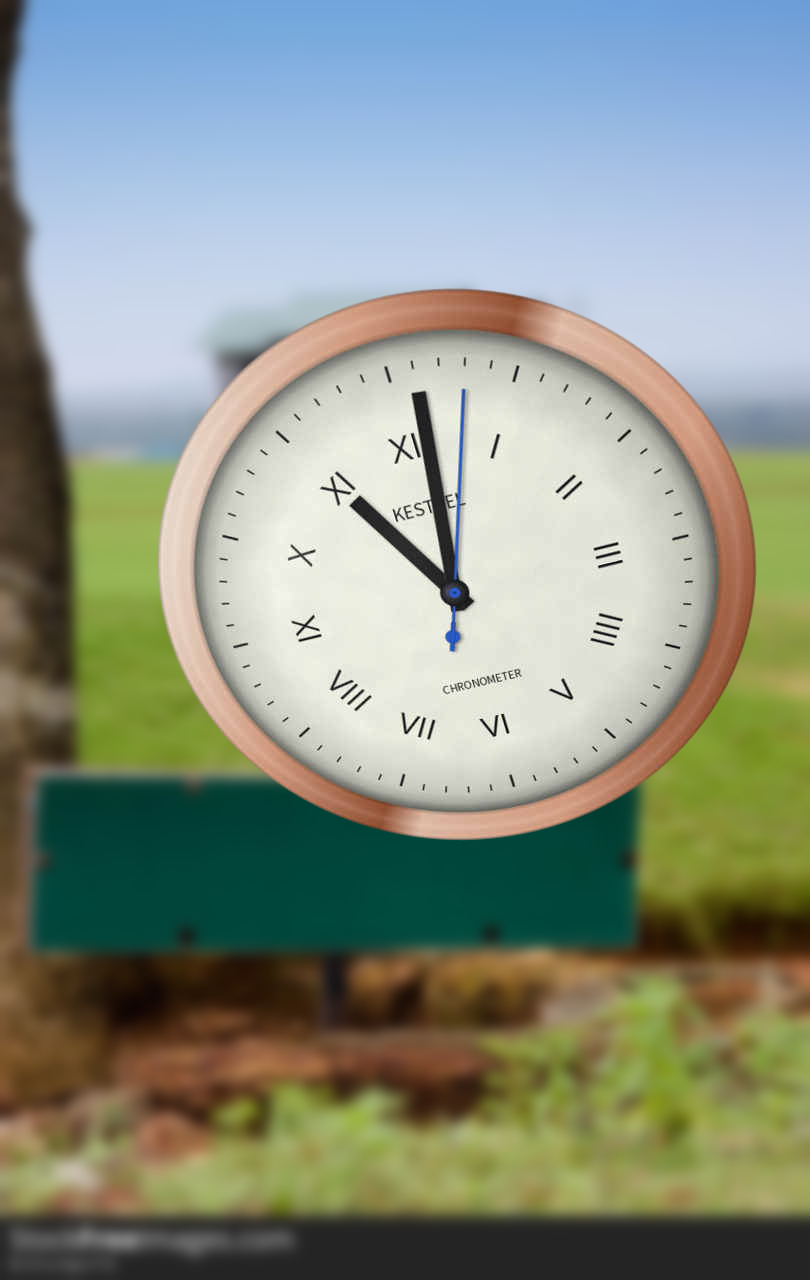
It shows 11,01,03
